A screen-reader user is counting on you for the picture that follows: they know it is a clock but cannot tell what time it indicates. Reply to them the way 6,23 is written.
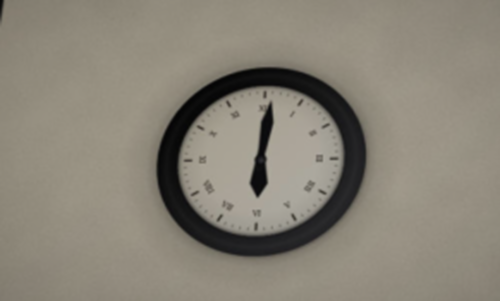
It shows 6,01
